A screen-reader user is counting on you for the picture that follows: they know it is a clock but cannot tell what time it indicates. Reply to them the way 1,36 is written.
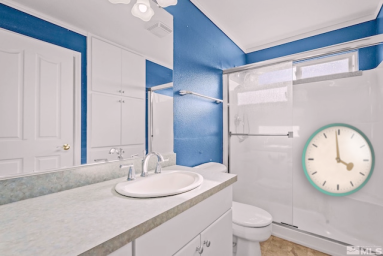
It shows 3,59
